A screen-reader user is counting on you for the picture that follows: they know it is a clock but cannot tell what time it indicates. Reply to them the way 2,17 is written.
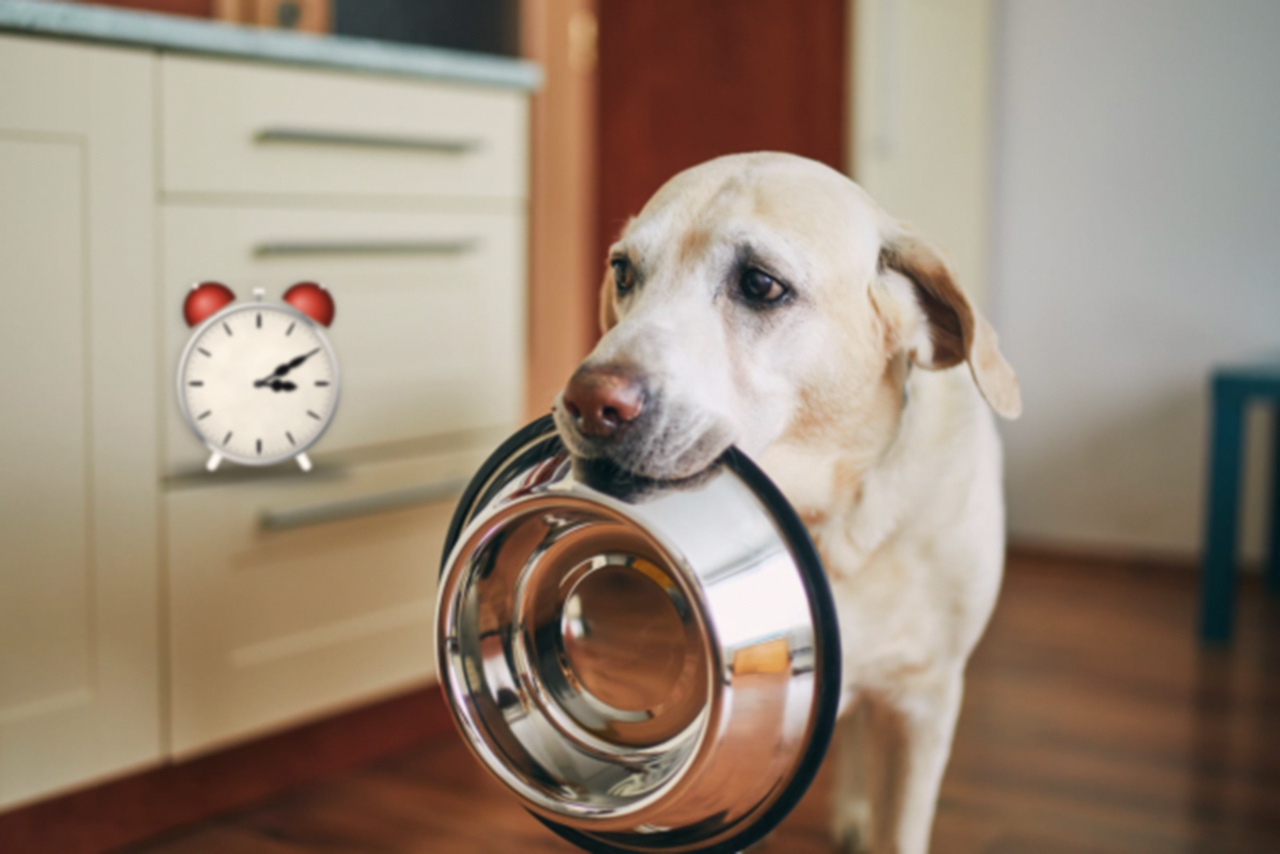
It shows 3,10
